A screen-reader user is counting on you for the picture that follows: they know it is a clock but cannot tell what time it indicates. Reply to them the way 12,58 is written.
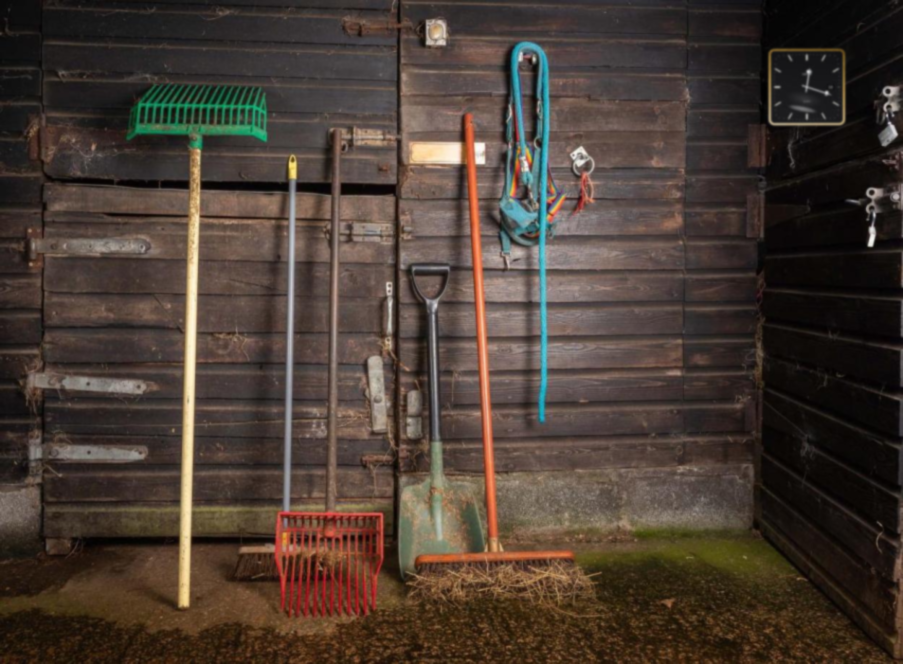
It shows 12,18
